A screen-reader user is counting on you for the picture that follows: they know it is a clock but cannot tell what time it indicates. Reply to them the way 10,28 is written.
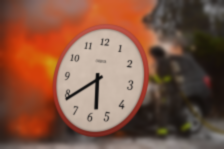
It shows 5,39
